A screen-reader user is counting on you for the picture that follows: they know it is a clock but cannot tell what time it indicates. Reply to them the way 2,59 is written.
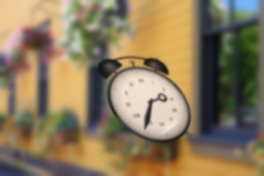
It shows 2,36
